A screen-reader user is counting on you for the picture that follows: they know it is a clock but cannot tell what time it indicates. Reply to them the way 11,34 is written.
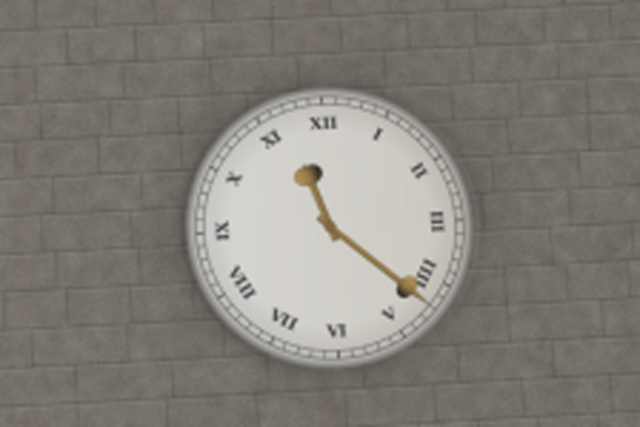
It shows 11,22
